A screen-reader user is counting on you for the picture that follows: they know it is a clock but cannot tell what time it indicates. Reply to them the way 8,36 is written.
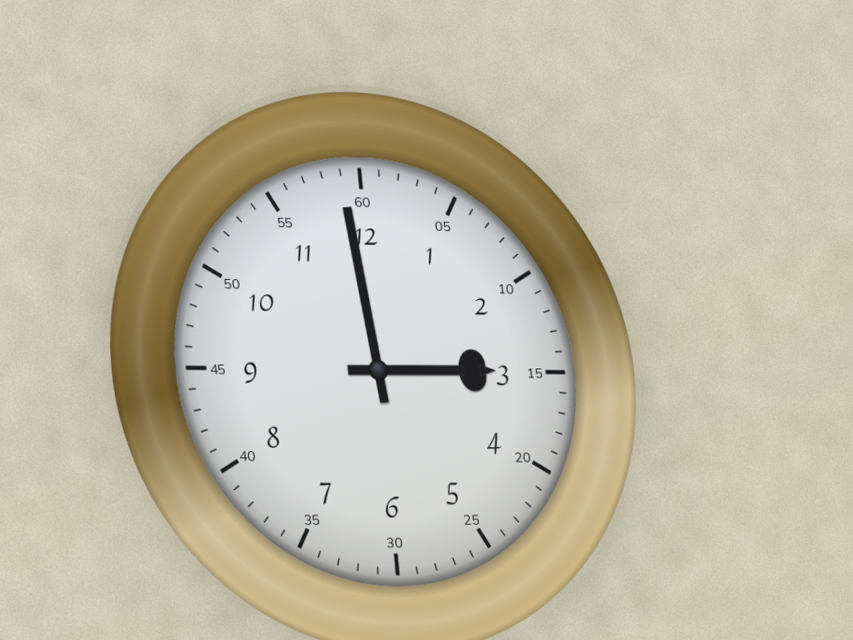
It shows 2,59
